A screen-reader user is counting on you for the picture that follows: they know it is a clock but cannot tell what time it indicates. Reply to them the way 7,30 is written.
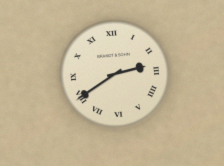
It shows 2,40
